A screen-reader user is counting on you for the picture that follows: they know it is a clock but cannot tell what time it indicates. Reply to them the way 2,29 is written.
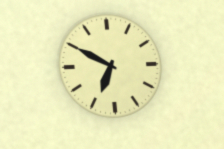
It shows 6,50
